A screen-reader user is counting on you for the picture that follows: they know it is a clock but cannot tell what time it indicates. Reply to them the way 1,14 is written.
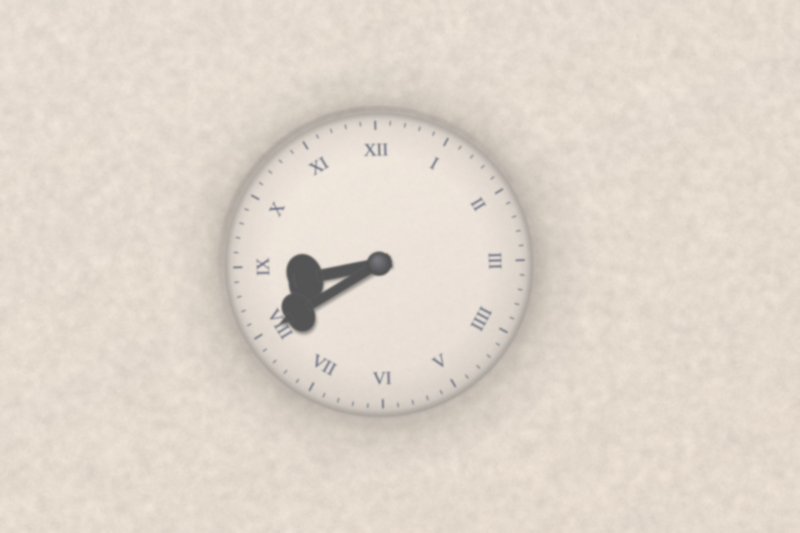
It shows 8,40
